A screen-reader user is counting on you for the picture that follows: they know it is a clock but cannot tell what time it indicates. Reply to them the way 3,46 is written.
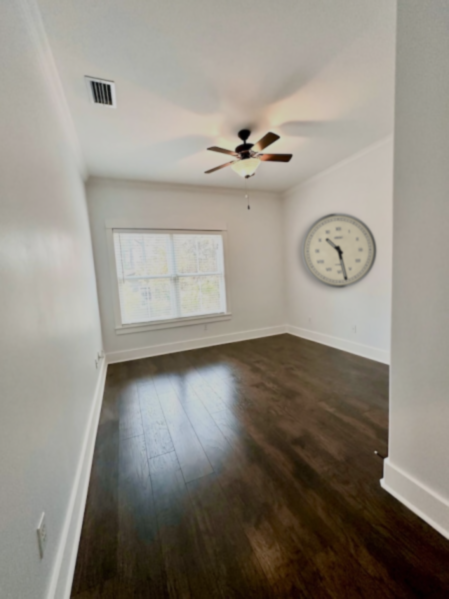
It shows 10,28
